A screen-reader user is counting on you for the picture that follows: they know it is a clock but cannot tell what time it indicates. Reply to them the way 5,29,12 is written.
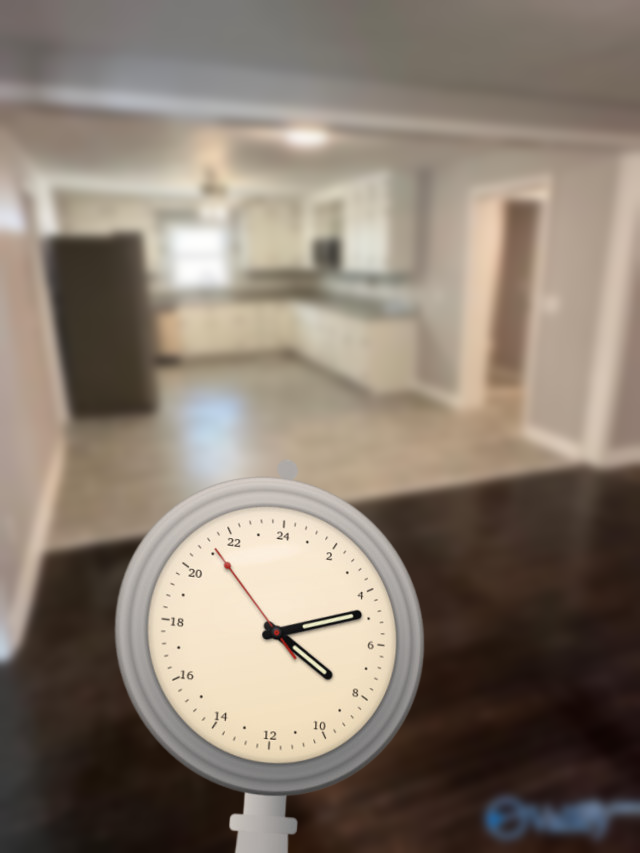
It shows 8,11,53
